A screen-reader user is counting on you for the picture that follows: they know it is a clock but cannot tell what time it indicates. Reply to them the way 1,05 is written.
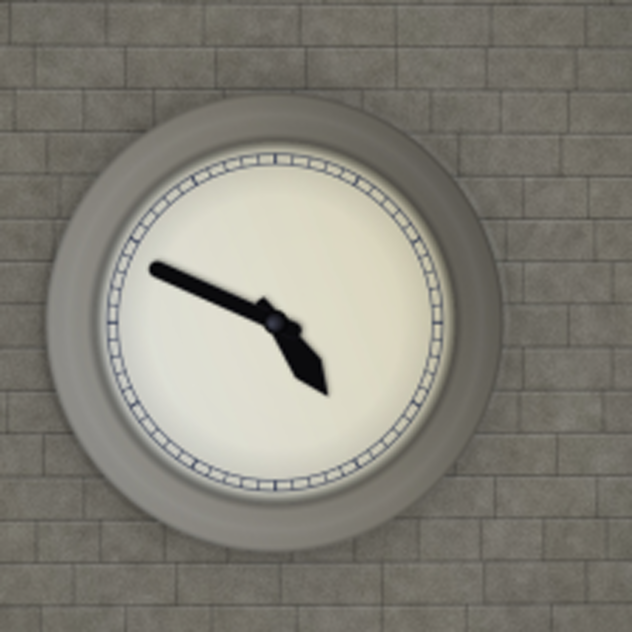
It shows 4,49
